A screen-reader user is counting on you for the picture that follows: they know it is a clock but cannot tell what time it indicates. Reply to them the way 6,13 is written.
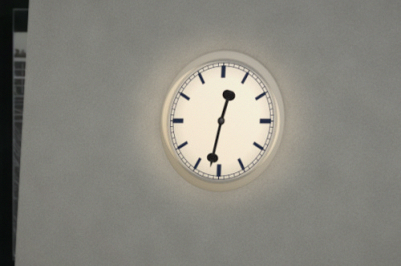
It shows 12,32
